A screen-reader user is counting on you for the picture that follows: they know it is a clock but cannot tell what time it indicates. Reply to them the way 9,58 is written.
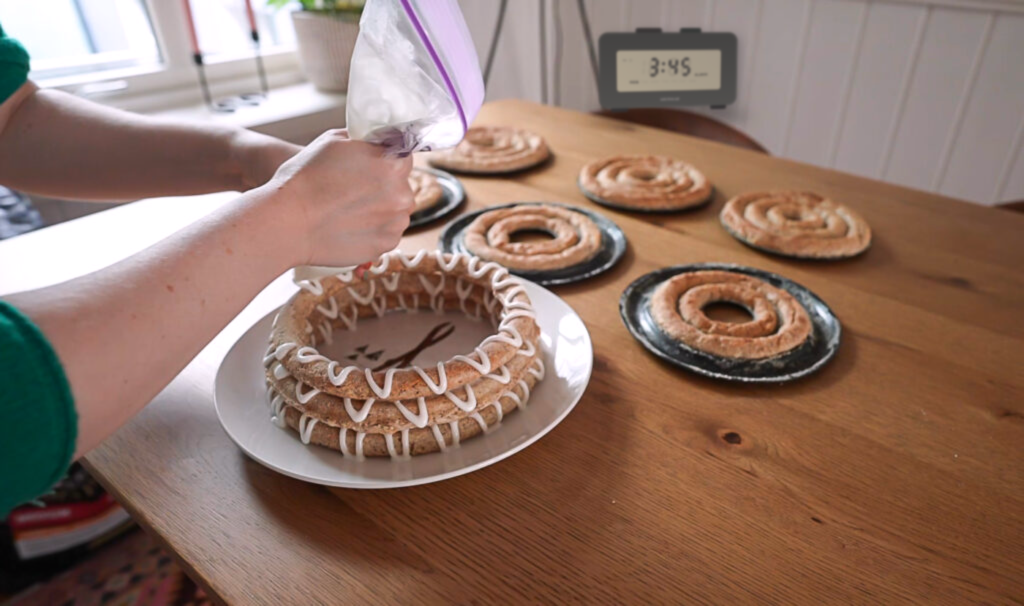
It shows 3,45
